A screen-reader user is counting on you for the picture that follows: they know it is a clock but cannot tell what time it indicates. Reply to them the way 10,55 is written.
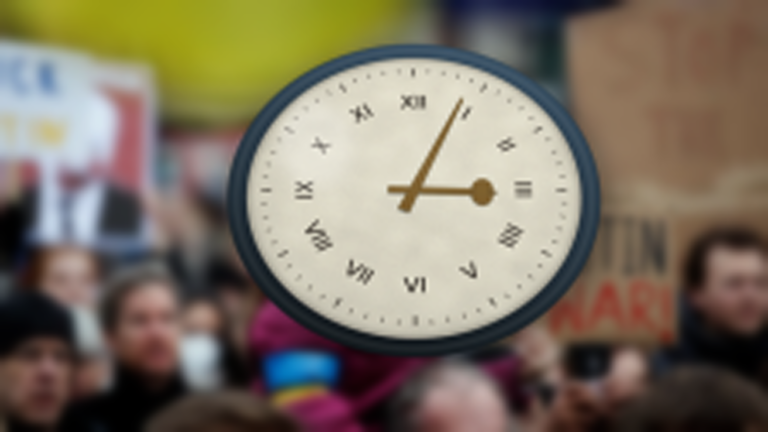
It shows 3,04
